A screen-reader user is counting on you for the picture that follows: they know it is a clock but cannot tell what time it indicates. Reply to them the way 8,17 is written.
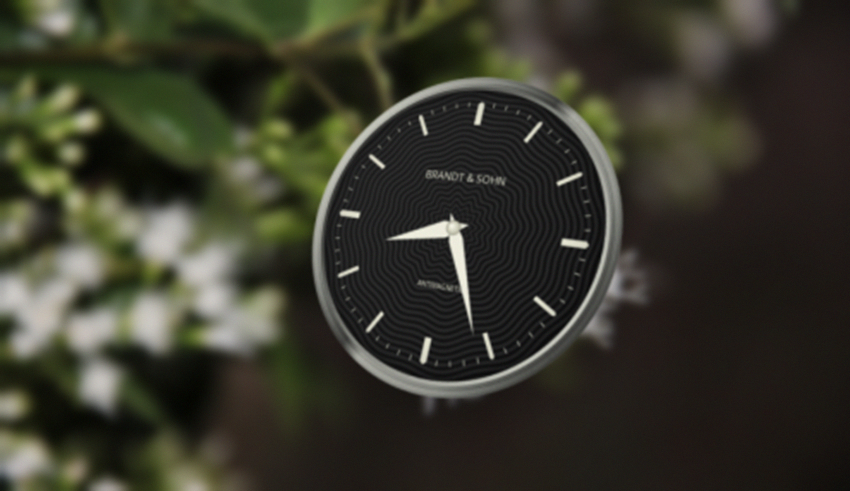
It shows 8,26
